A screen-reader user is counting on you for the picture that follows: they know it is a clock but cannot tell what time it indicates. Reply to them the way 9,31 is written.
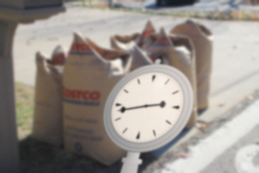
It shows 2,43
